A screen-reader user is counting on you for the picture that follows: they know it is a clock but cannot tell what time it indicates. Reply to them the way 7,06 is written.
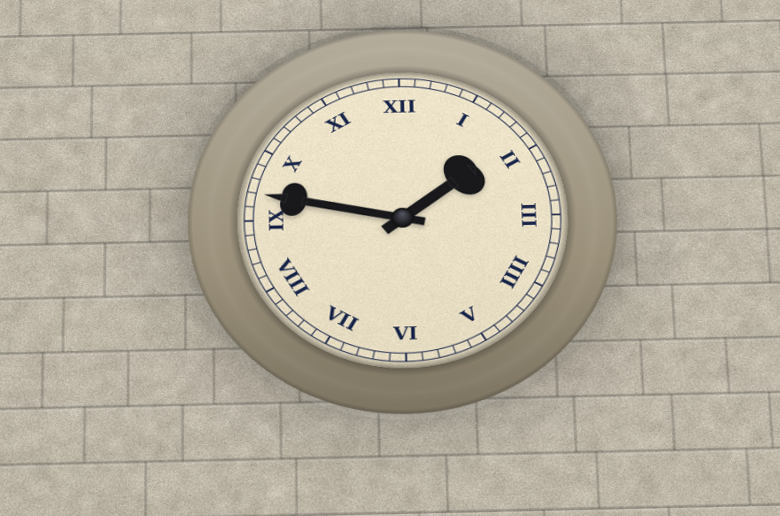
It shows 1,47
